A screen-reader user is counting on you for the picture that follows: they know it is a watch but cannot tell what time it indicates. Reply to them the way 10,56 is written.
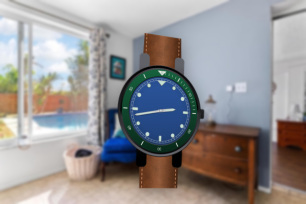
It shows 2,43
